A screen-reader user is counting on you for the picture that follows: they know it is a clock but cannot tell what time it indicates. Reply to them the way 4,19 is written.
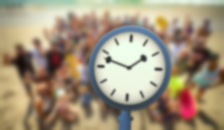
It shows 1,48
